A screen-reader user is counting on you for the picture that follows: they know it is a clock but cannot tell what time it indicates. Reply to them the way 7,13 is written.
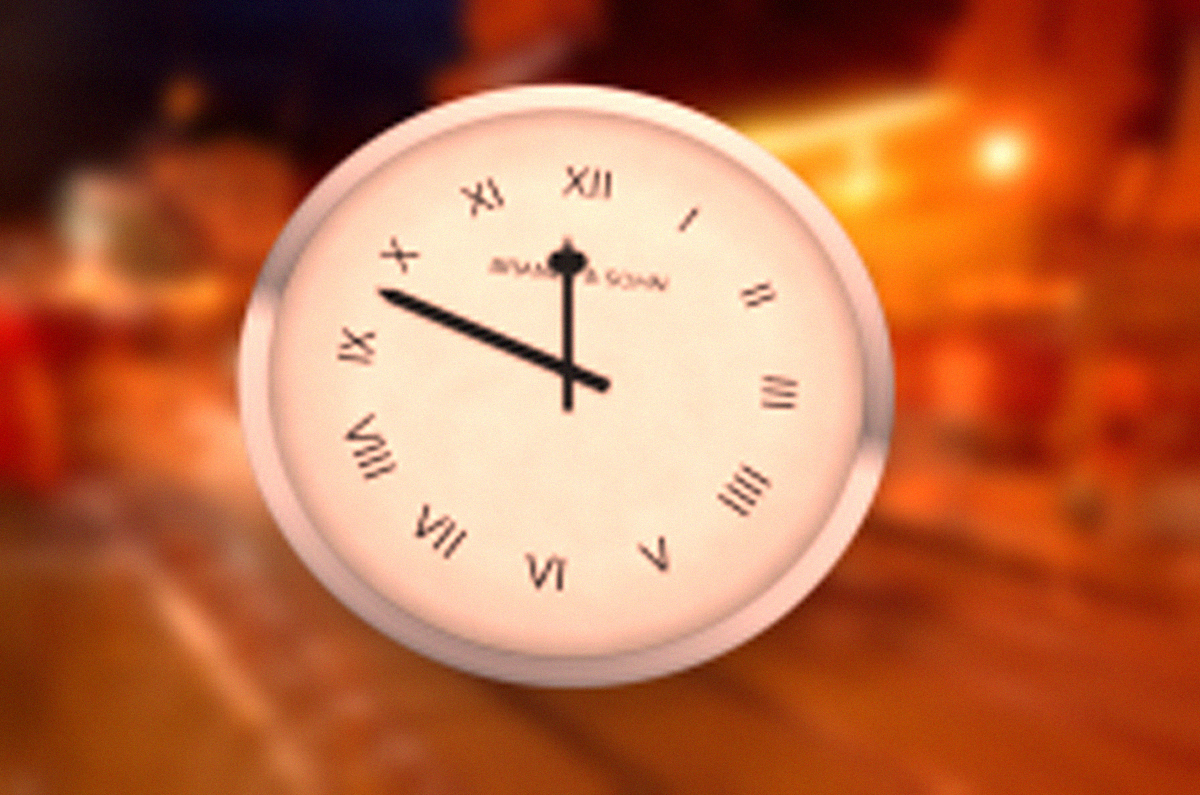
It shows 11,48
